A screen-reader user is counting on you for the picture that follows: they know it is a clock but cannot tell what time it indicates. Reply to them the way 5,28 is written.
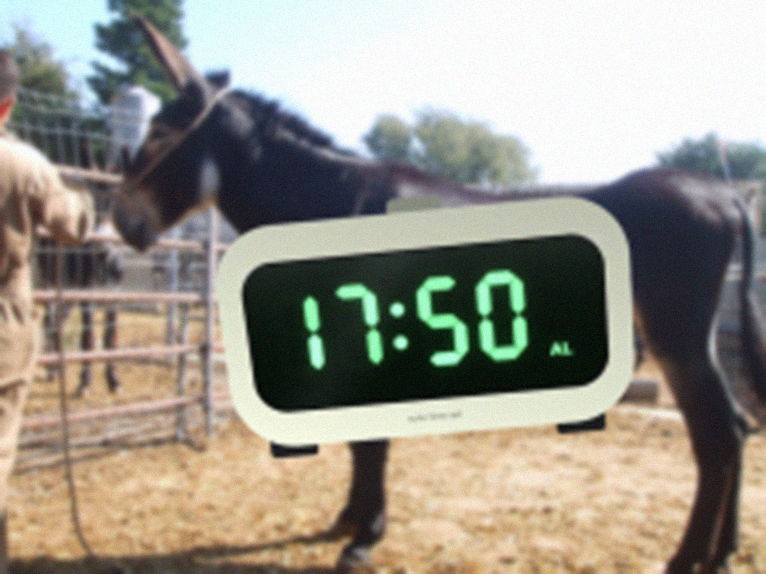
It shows 17,50
